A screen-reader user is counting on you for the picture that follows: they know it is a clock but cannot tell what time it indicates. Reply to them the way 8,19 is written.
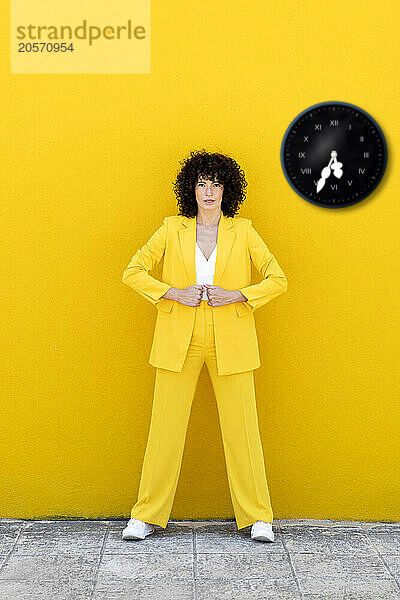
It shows 5,34
